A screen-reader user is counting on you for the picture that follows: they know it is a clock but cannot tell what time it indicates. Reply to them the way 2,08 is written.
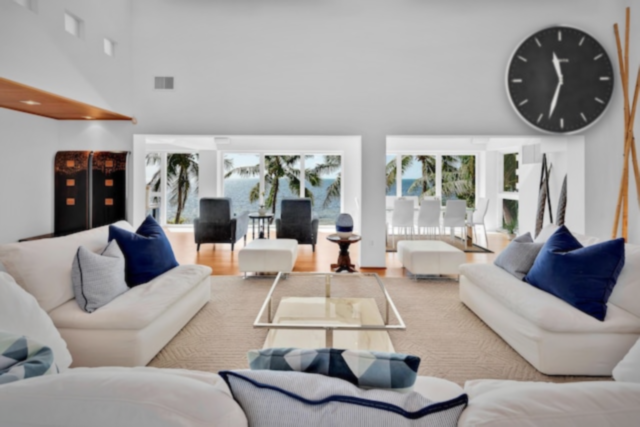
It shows 11,33
